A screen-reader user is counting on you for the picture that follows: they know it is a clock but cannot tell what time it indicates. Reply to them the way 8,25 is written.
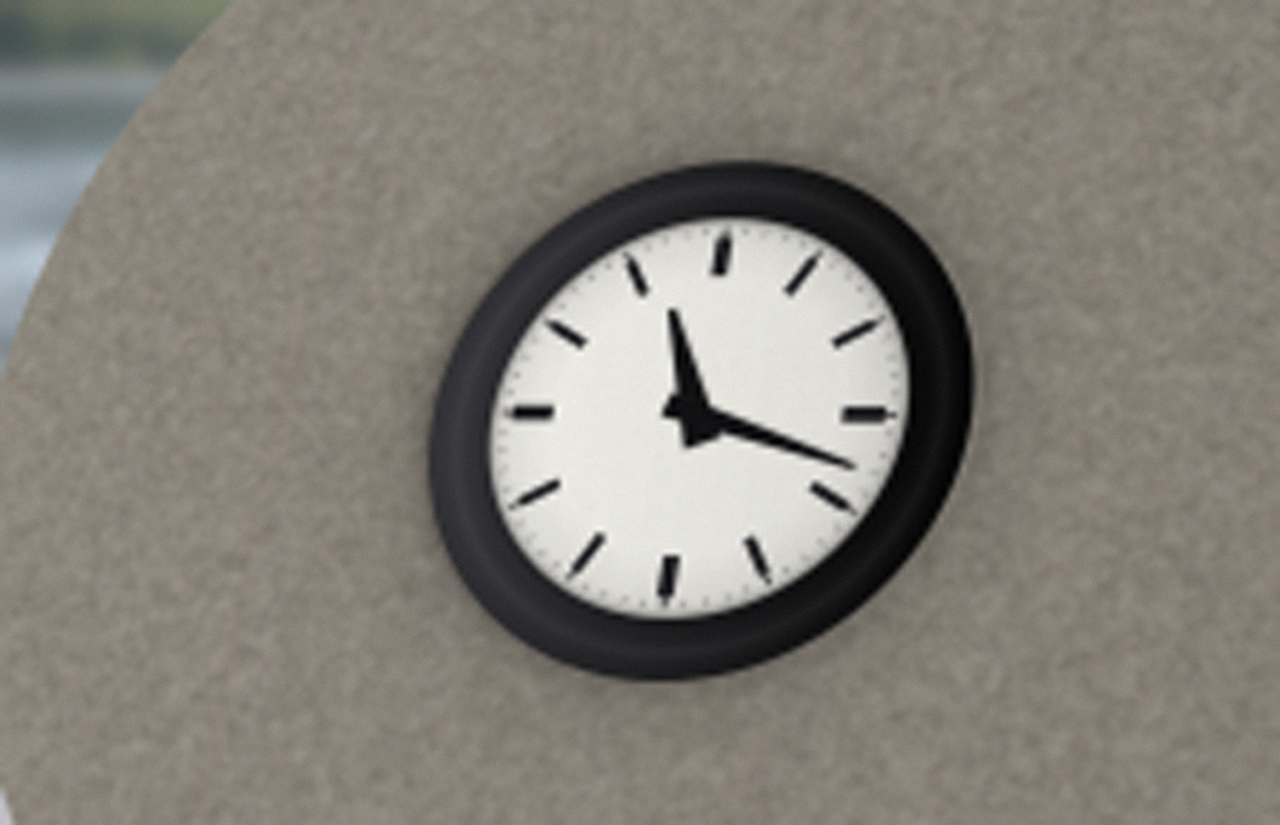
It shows 11,18
